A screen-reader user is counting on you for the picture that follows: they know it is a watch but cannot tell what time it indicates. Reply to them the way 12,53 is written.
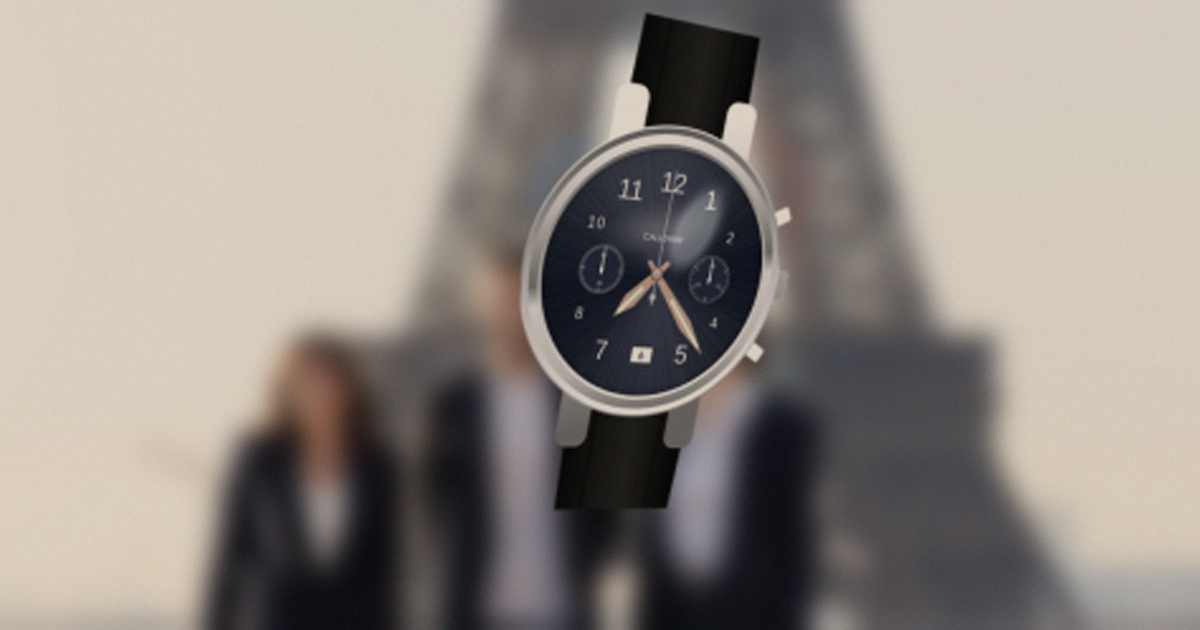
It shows 7,23
